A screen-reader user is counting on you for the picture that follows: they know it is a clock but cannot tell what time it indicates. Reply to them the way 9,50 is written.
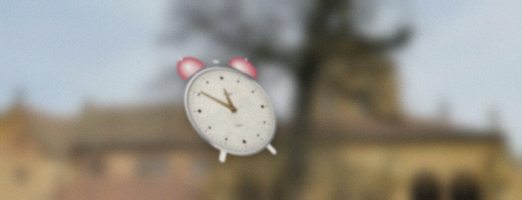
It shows 11,51
